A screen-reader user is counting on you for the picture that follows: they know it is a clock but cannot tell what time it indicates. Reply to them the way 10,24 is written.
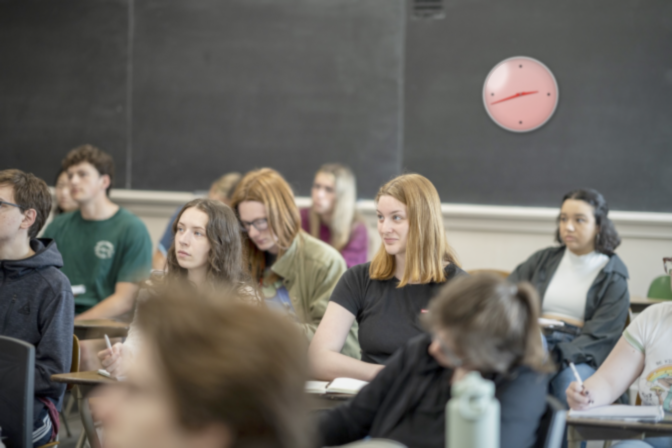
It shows 2,42
